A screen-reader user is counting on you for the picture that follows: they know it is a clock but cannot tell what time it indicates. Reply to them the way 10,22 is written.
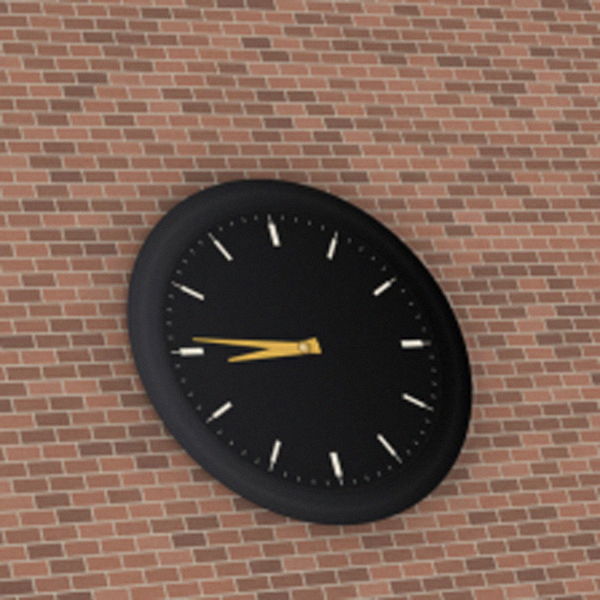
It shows 8,46
